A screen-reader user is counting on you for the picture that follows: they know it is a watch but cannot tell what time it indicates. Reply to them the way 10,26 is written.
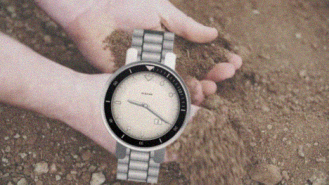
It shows 9,20
